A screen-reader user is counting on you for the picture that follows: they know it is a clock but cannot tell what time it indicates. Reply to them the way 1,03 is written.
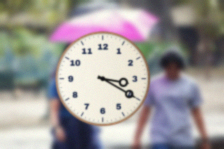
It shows 3,20
